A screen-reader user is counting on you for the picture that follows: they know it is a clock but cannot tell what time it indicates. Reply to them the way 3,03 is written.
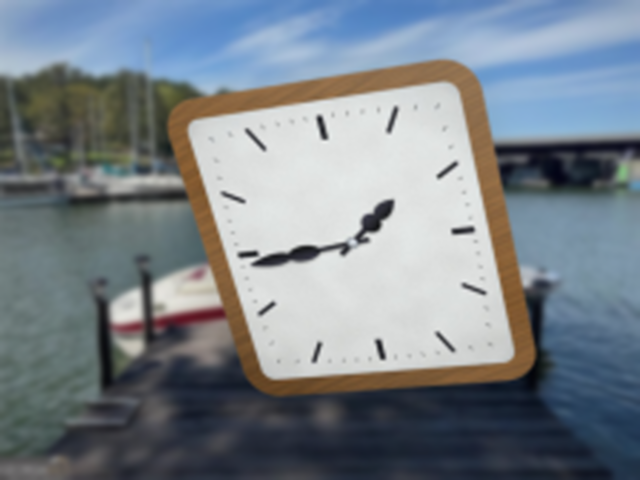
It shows 1,44
